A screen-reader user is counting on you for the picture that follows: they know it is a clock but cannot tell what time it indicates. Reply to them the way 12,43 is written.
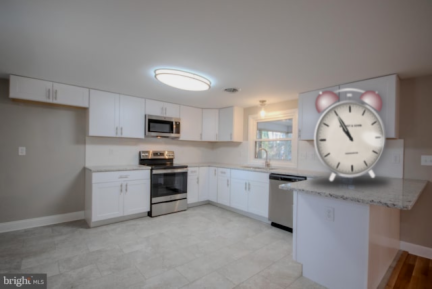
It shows 10,55
